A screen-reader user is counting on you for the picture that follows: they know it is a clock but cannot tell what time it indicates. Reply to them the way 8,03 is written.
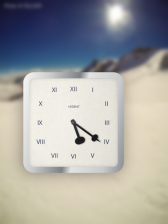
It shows 5,21
